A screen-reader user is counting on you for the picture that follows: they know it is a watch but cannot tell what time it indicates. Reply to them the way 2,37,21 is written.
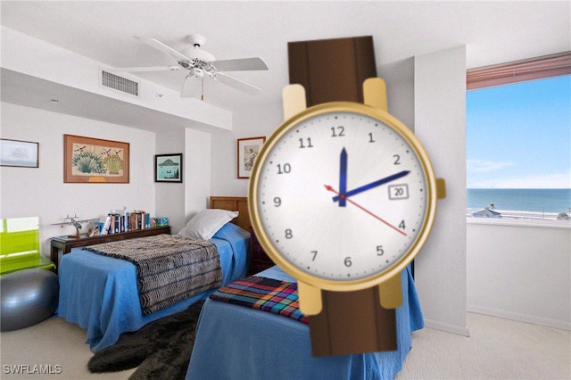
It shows 12,12,21
